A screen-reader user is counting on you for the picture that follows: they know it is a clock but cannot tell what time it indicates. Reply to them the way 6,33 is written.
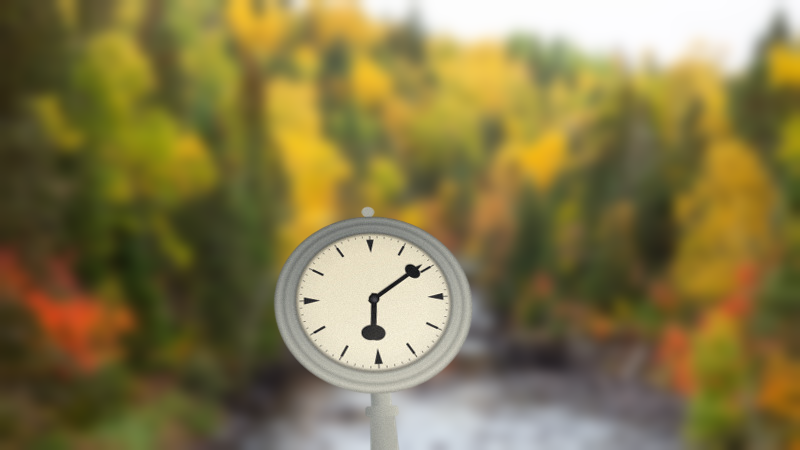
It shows 6,09
